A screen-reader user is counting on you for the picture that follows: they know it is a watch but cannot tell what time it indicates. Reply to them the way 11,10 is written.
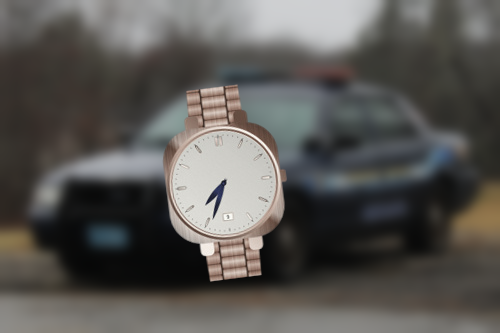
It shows 7,34
